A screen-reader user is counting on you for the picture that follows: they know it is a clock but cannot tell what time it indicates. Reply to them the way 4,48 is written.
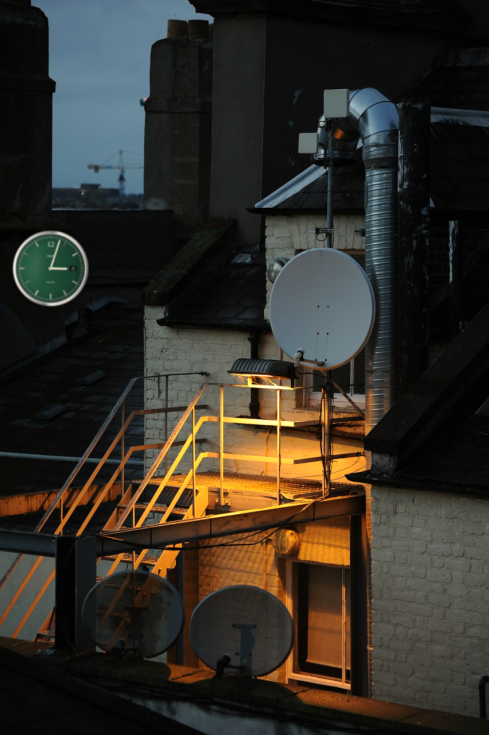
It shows 3,03
